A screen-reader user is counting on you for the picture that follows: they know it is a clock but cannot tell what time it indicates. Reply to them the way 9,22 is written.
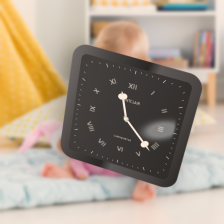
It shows 11,22
